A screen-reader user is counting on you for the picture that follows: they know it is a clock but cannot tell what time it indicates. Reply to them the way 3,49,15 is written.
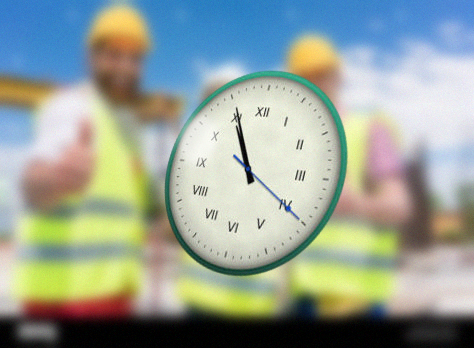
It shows 10,55,20
